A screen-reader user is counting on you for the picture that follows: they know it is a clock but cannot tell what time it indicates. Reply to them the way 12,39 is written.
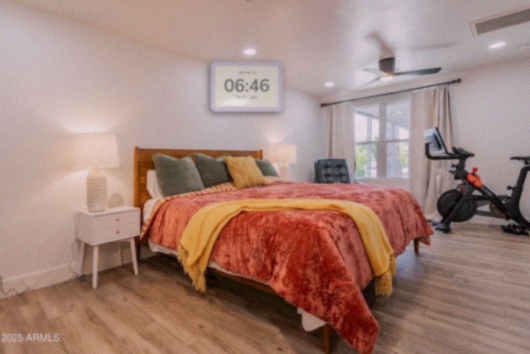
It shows 6,46
